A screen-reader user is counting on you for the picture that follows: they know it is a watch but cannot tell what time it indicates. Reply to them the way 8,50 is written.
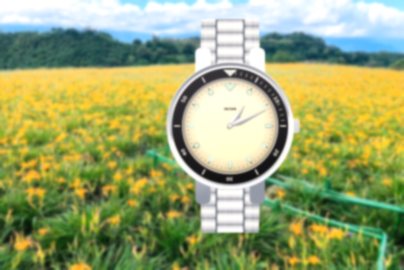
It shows 1,11
